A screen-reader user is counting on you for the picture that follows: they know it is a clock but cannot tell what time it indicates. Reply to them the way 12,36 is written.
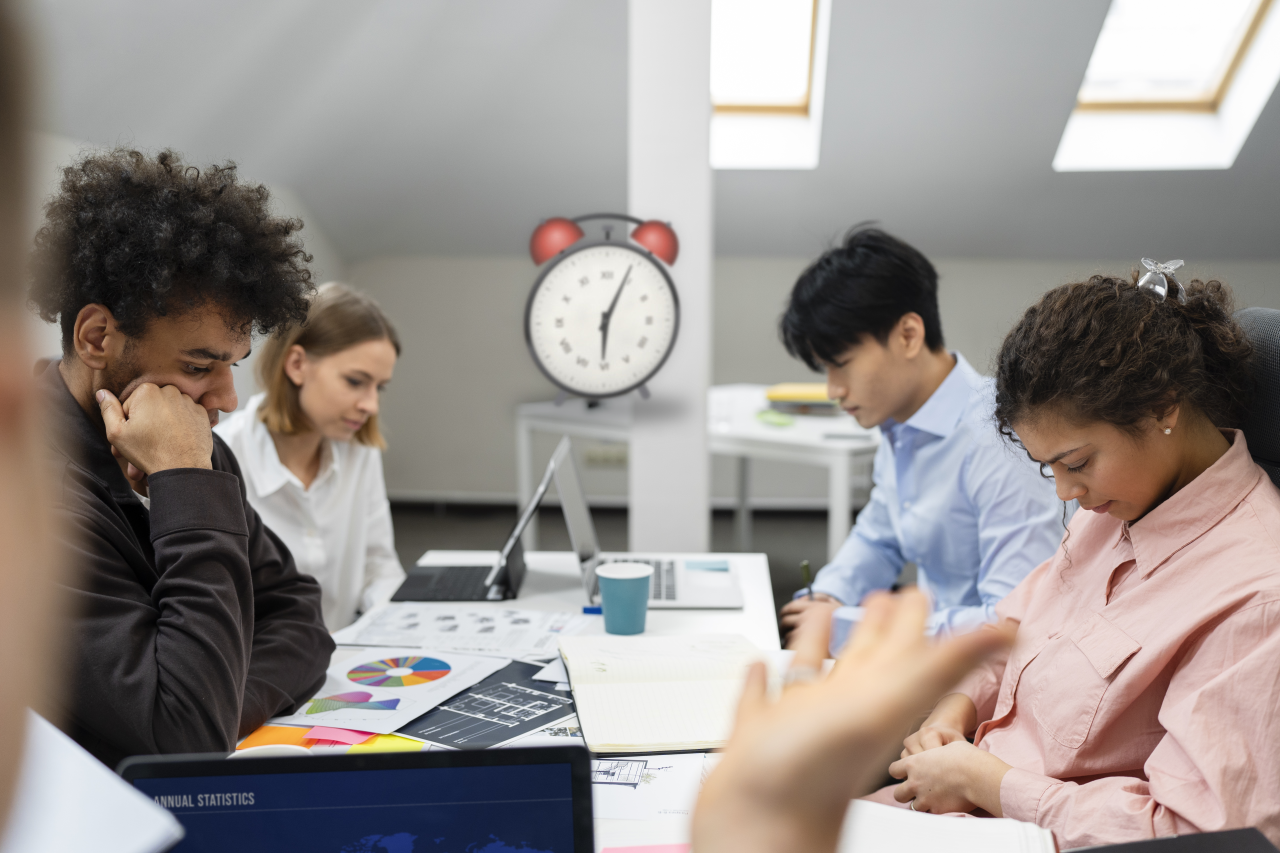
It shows 6,04
